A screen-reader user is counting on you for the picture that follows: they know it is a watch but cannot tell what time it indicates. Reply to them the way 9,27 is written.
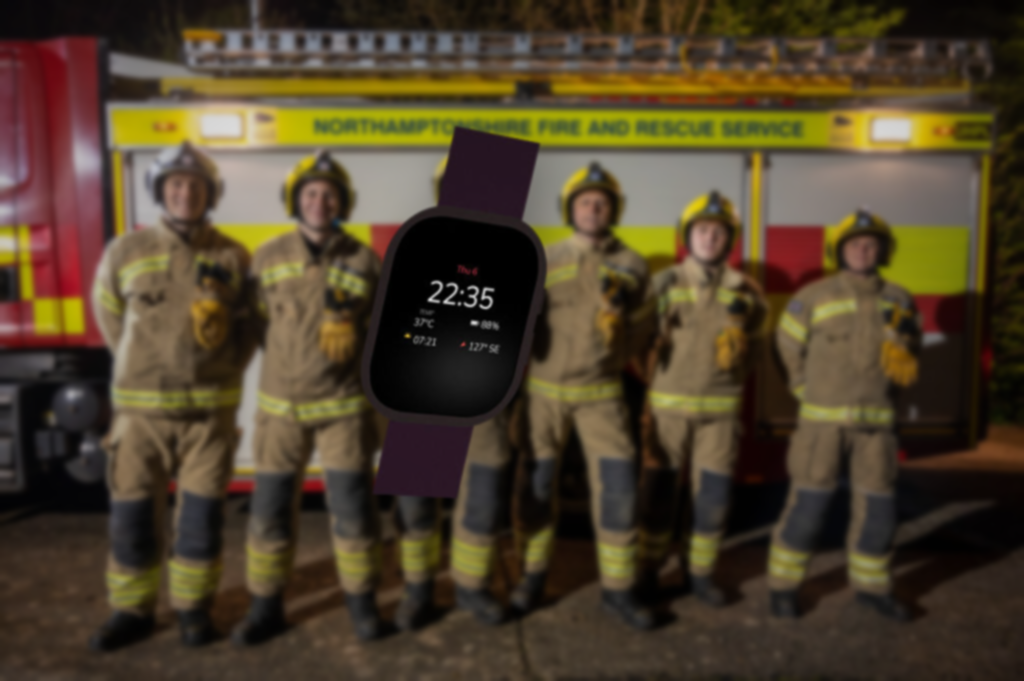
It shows 22,35
